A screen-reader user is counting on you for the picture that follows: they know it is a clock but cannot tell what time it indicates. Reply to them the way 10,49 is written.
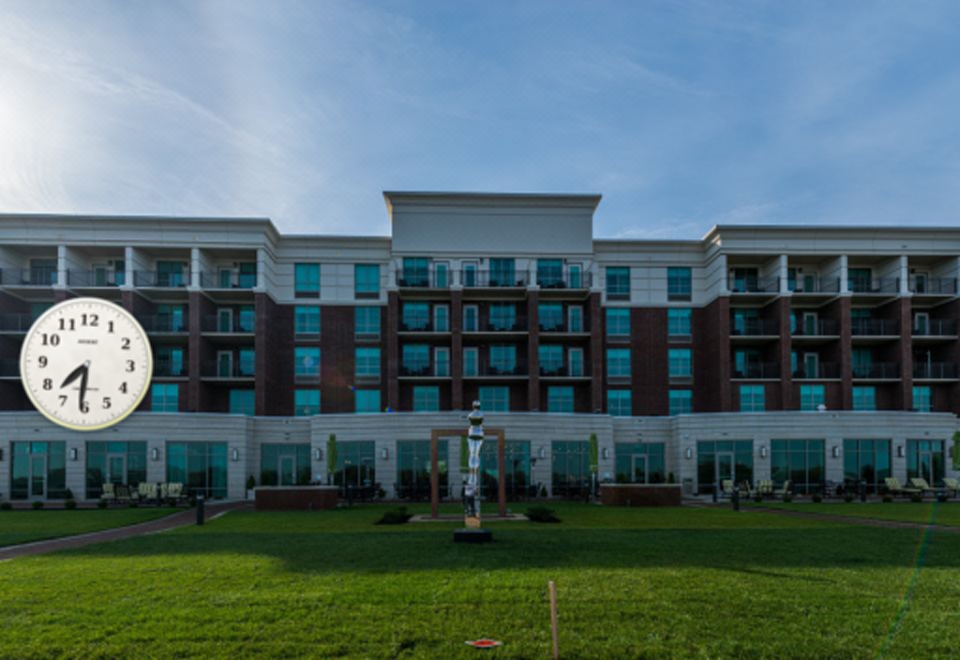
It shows 7,31
